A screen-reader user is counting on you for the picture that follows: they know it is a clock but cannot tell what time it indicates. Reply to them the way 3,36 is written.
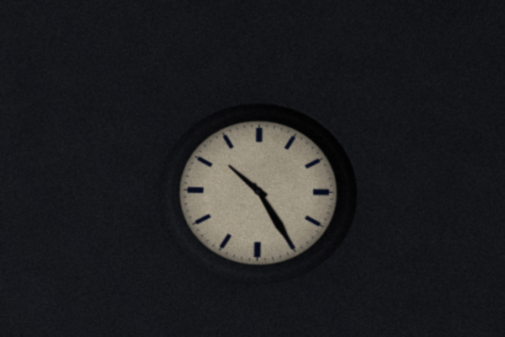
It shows 10,25
